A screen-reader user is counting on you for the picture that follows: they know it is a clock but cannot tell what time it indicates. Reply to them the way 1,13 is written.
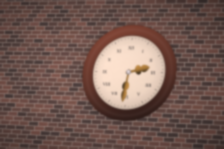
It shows 2,31
